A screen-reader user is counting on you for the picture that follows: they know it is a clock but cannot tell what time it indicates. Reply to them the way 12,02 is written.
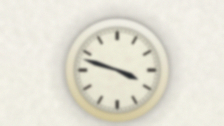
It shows 3,48
